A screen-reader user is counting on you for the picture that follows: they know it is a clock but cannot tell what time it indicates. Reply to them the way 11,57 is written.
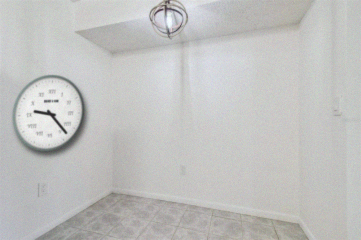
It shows 9,23
